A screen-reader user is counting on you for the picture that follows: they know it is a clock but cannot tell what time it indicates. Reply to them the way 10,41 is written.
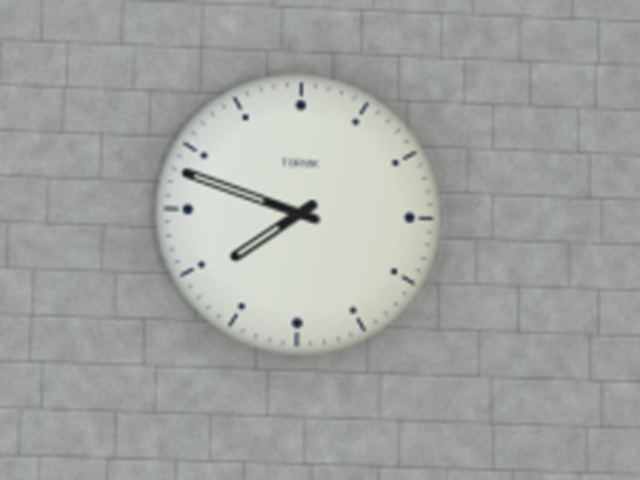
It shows 7,48
